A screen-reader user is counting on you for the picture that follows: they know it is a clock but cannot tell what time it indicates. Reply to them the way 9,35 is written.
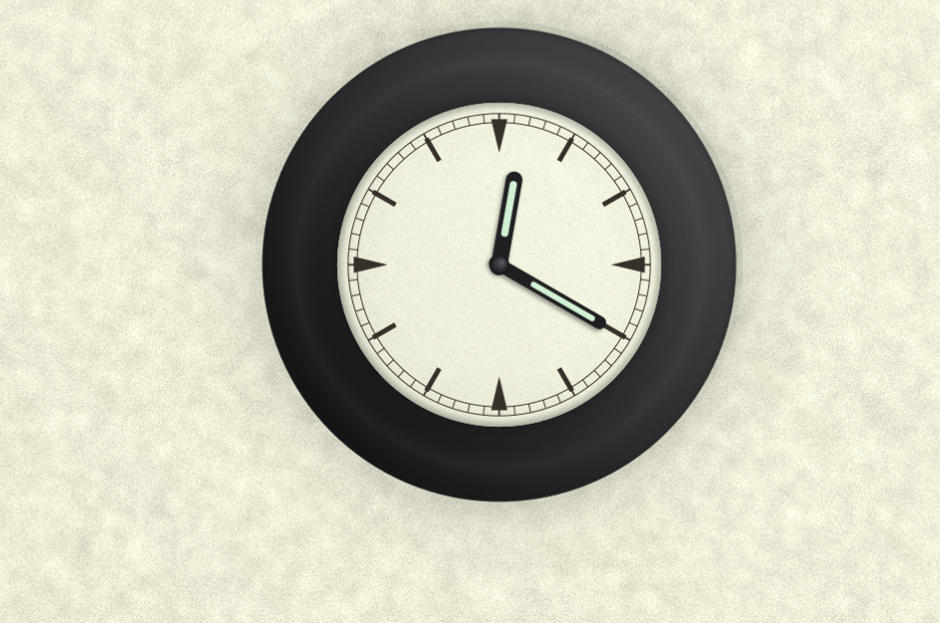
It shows 12,20
